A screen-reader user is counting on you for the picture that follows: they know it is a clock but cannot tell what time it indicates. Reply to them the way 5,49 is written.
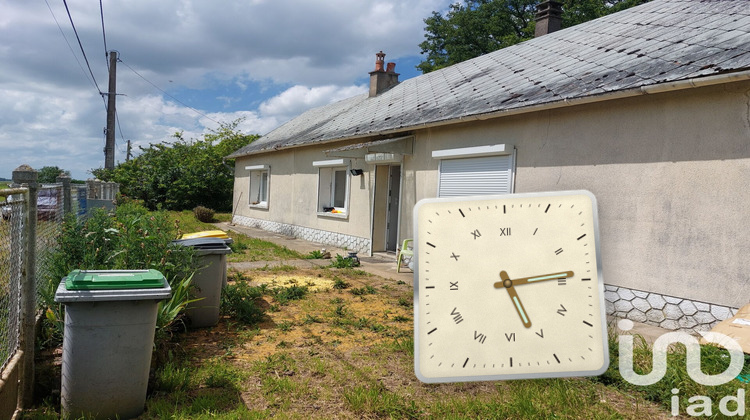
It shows 5,14
